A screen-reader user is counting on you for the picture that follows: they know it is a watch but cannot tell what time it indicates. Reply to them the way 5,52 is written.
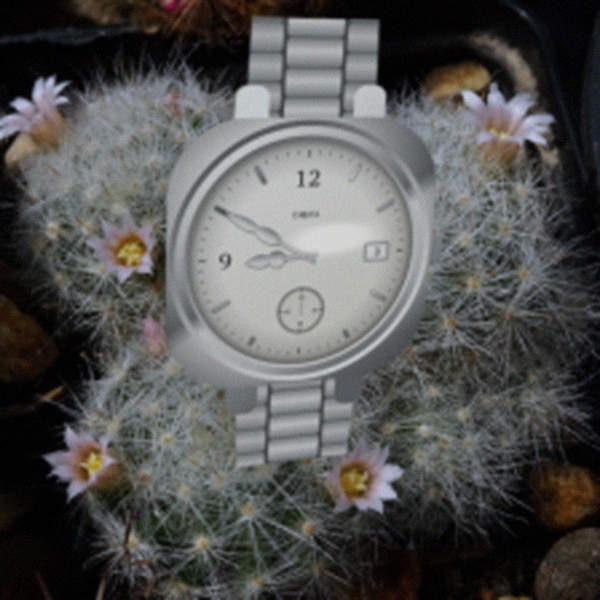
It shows 8,50
